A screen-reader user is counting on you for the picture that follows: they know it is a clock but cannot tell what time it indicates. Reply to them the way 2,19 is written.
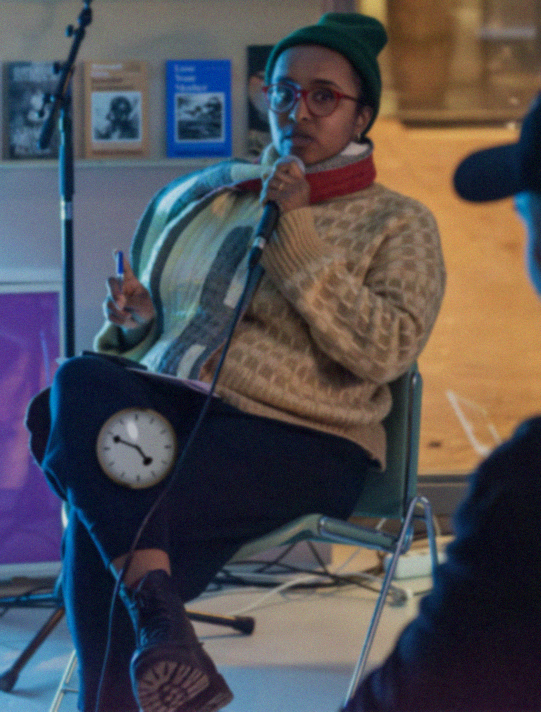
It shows 4,49
